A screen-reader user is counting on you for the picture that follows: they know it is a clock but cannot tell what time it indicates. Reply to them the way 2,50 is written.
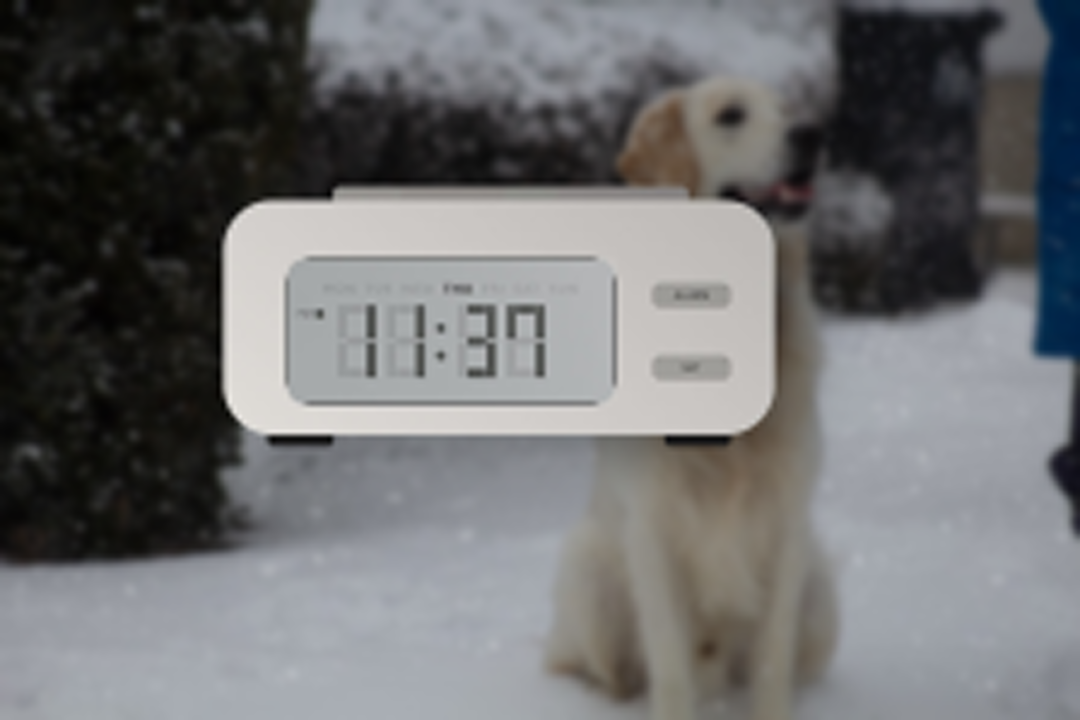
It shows 11,37
